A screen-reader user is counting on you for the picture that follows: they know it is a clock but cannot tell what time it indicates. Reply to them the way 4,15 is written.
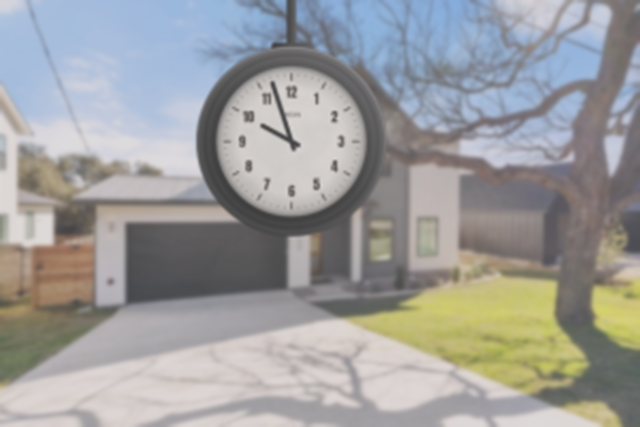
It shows 9,57
